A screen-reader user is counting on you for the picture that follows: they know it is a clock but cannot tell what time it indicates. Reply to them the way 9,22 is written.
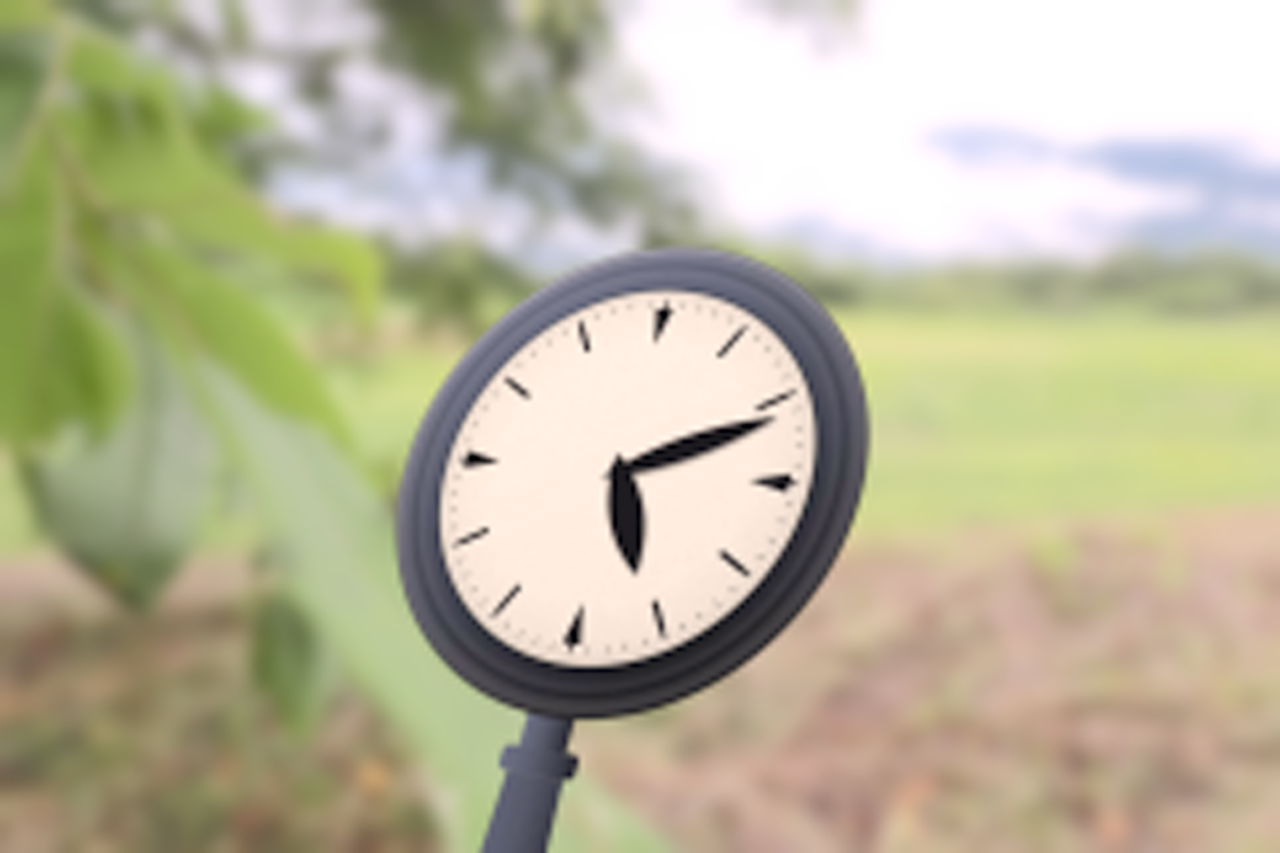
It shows 5,11
